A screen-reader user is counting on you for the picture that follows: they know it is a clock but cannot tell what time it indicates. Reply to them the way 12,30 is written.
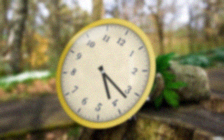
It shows 4,17
